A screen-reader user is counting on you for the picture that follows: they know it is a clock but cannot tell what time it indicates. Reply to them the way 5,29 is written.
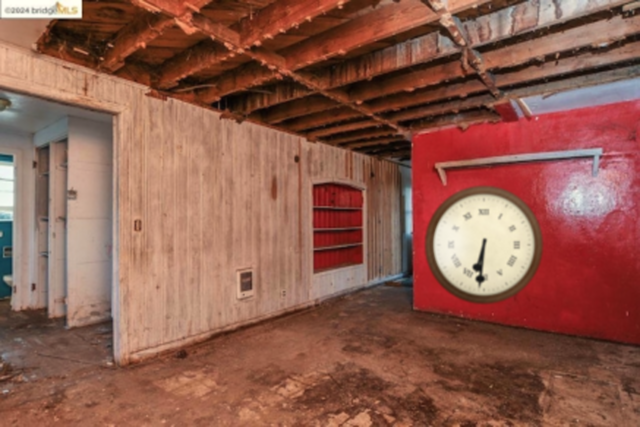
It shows 6,31
